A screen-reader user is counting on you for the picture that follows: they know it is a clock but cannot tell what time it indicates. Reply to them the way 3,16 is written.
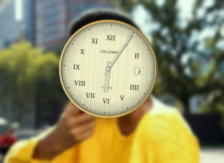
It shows 6,05
